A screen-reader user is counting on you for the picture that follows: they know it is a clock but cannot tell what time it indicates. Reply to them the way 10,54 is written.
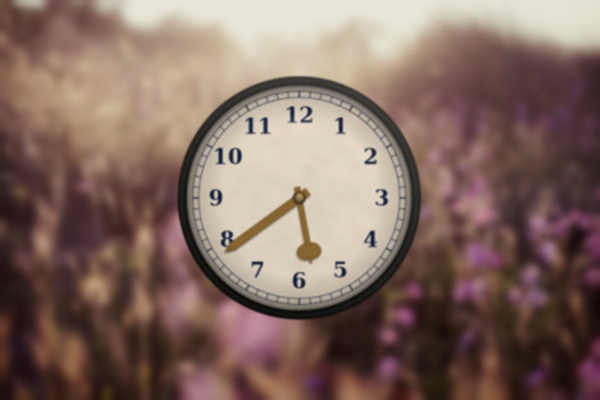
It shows 5,39
